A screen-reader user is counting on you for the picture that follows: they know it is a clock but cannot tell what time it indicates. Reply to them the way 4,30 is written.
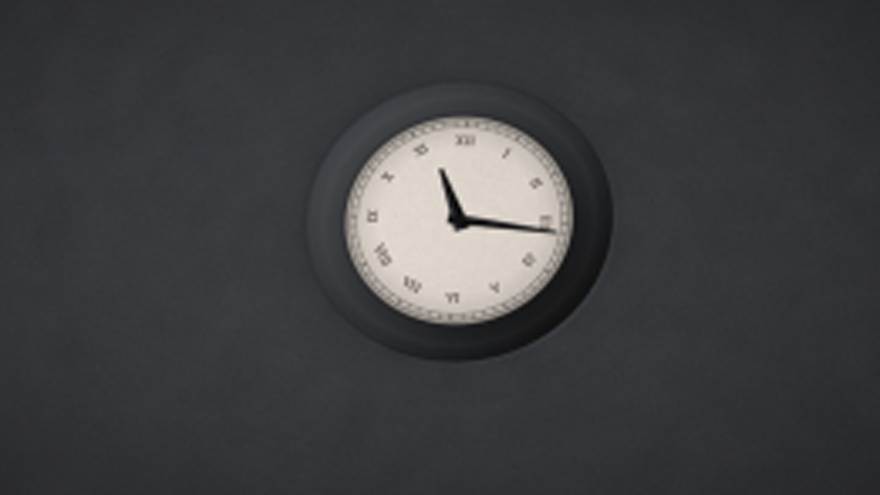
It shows 11,16
